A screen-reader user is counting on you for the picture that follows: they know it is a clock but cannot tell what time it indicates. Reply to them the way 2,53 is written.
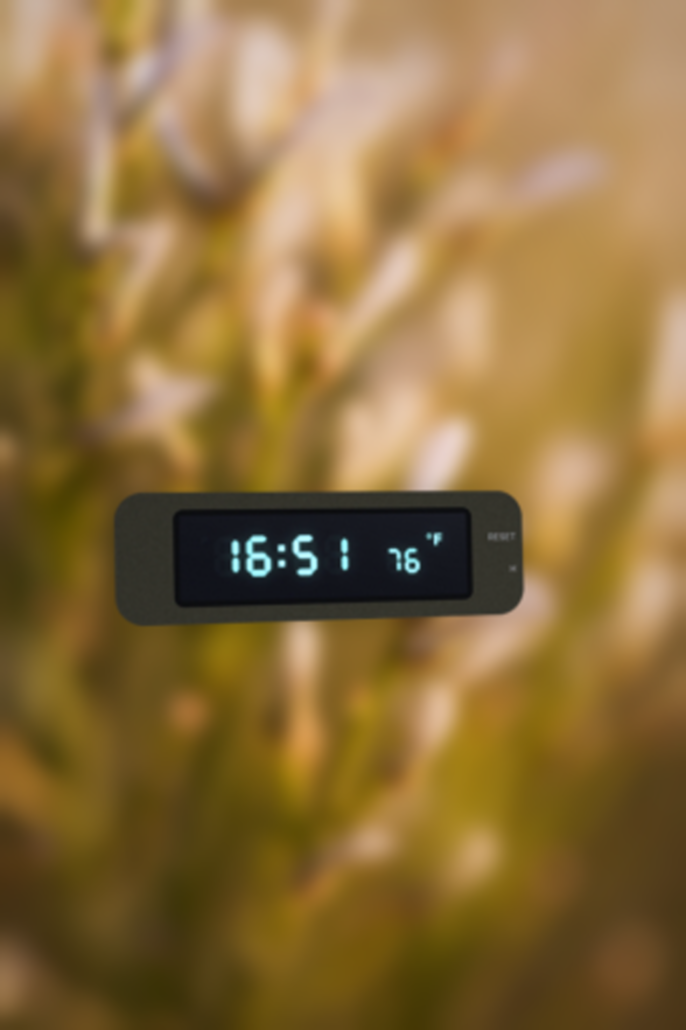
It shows 16,51
